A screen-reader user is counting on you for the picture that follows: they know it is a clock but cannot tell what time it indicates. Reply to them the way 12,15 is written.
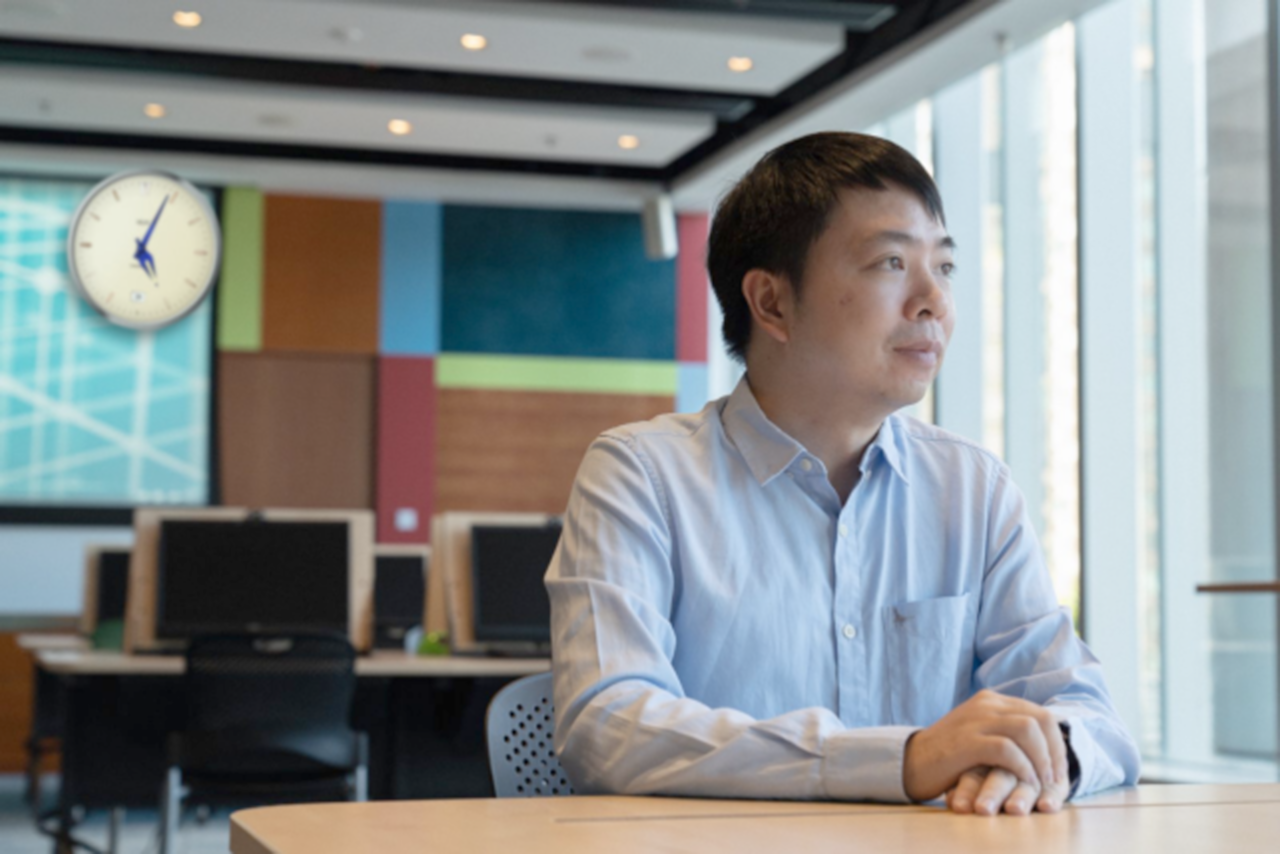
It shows 5,04
